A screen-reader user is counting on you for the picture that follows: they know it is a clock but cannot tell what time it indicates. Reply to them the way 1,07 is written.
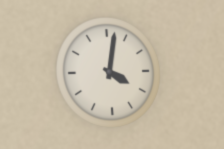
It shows 4,02
